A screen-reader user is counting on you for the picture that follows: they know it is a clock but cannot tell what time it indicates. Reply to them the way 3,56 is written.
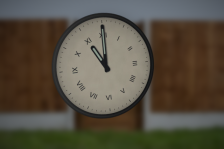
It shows 11,00
